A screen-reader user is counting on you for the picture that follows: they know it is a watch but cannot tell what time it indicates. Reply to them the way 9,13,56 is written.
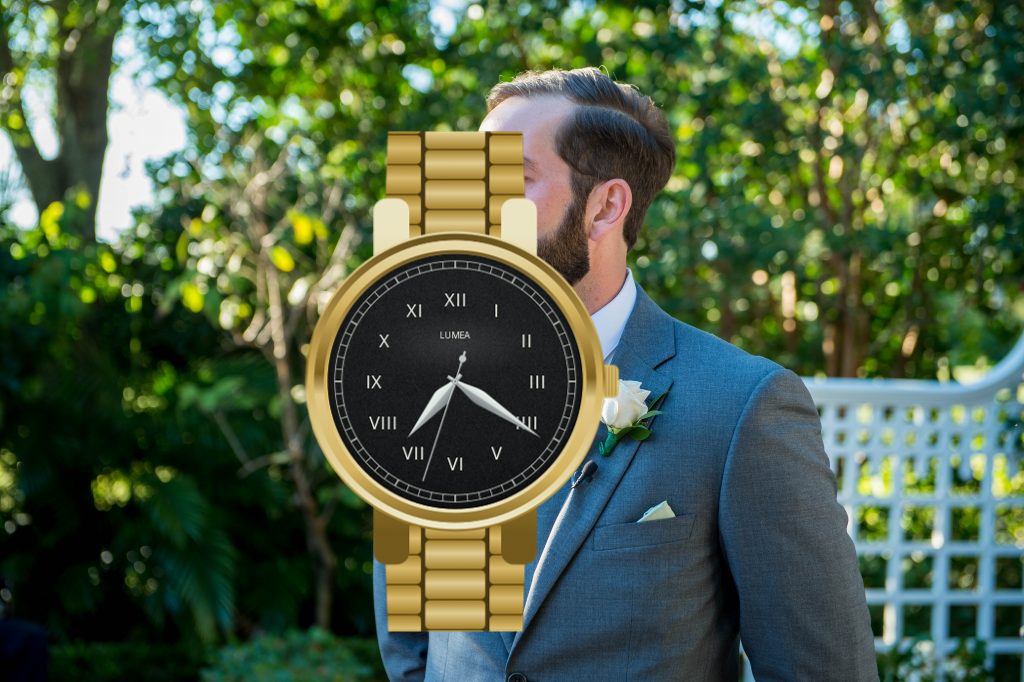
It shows 7,20,33
